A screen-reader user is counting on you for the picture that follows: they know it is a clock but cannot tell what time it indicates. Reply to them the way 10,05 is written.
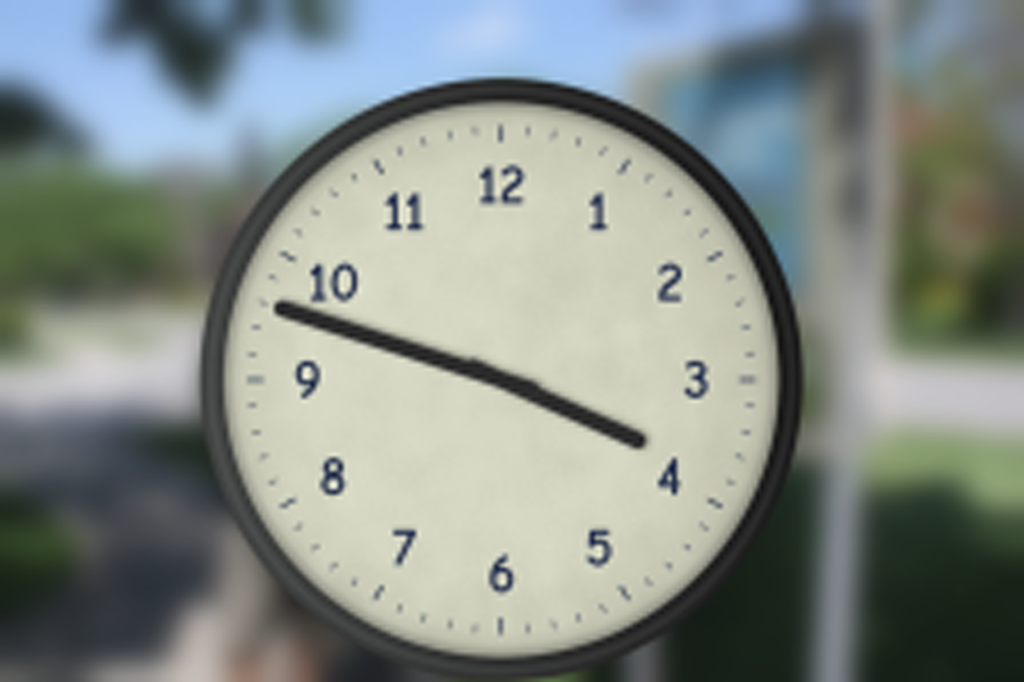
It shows 3,48
